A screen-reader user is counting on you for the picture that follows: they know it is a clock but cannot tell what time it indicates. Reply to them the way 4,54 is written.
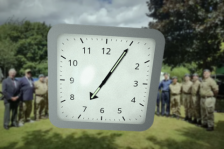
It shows 7,05
